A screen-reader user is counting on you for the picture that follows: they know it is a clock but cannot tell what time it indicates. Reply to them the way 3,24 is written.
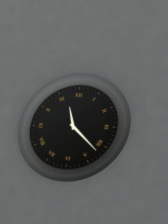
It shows 11,22
